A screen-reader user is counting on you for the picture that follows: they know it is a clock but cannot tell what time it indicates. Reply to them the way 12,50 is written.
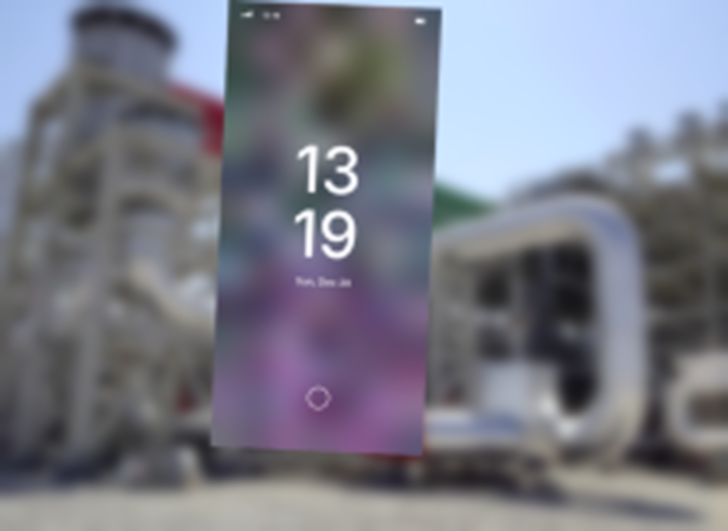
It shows 13,19
